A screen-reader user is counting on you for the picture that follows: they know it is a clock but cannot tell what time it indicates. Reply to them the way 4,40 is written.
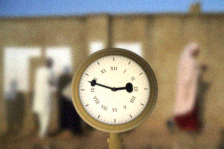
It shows 2,48
